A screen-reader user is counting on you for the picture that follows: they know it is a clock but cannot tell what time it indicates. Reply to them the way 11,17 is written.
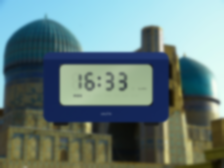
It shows 16,33
